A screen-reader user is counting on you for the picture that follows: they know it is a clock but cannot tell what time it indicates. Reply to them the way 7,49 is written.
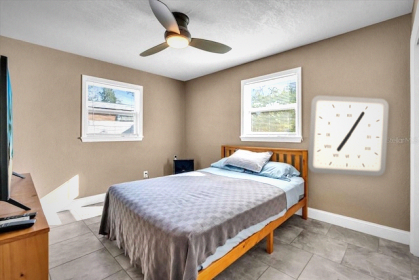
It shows 7,05
